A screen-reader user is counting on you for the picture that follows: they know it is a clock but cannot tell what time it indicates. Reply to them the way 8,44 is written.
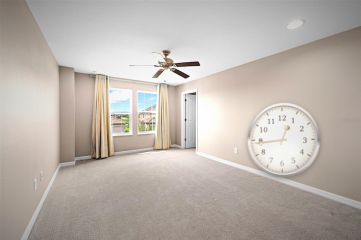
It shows 12,44
